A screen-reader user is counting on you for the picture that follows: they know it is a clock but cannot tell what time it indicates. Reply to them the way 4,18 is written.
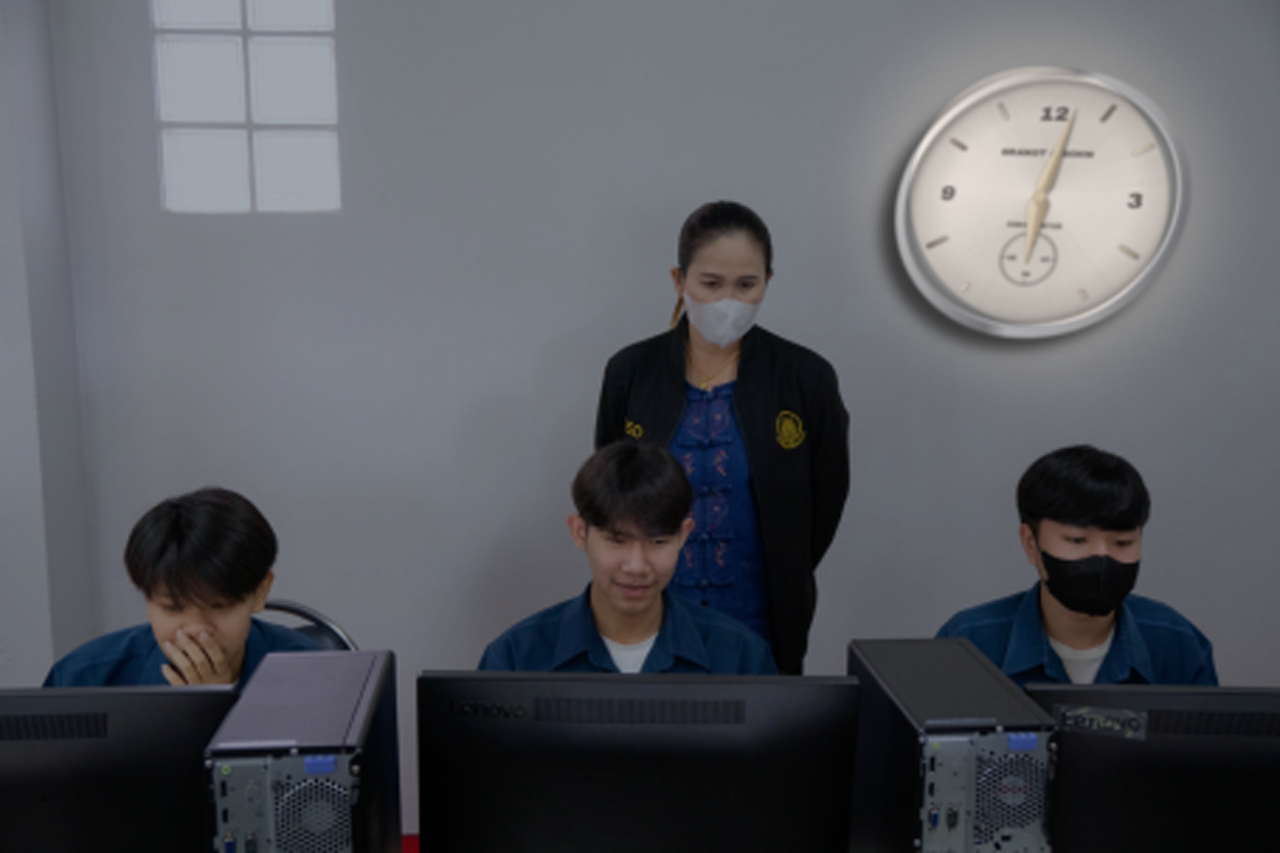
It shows 6,02
